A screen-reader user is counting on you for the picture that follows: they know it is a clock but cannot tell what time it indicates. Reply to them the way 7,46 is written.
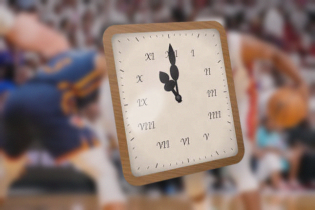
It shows 11,00
